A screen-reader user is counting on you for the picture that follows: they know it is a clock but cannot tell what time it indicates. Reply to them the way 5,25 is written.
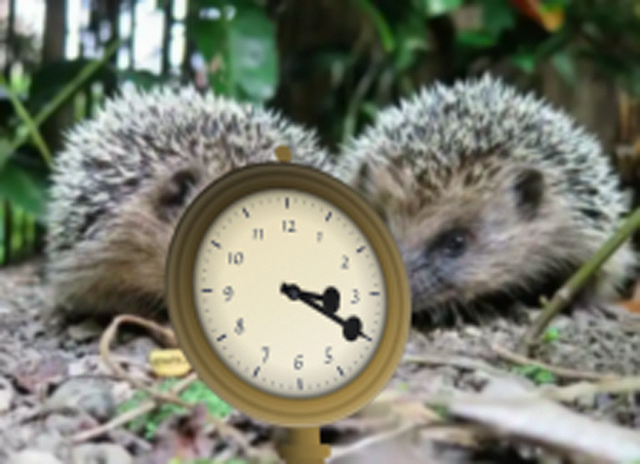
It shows 3,20
